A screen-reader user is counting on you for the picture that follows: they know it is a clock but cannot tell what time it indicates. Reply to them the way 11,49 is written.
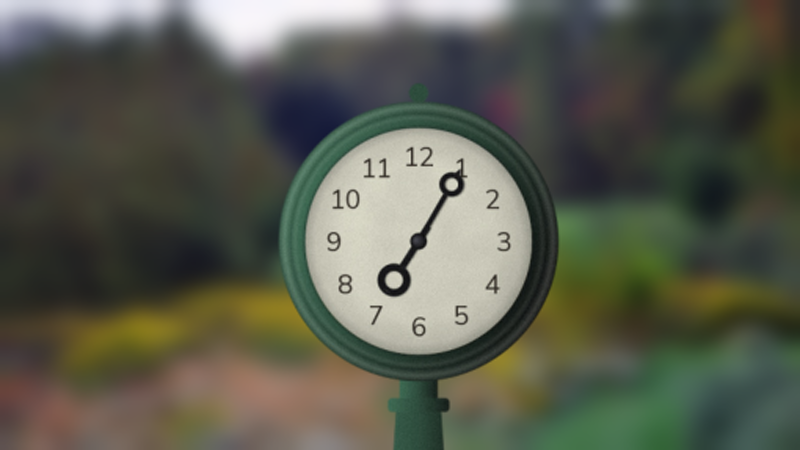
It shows 7,05
